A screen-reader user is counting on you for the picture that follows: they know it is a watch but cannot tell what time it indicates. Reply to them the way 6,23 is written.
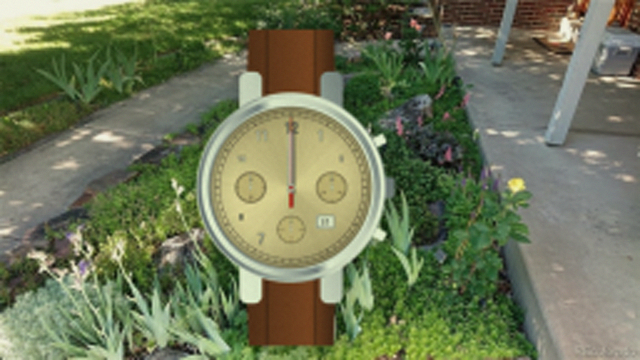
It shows 12,00
